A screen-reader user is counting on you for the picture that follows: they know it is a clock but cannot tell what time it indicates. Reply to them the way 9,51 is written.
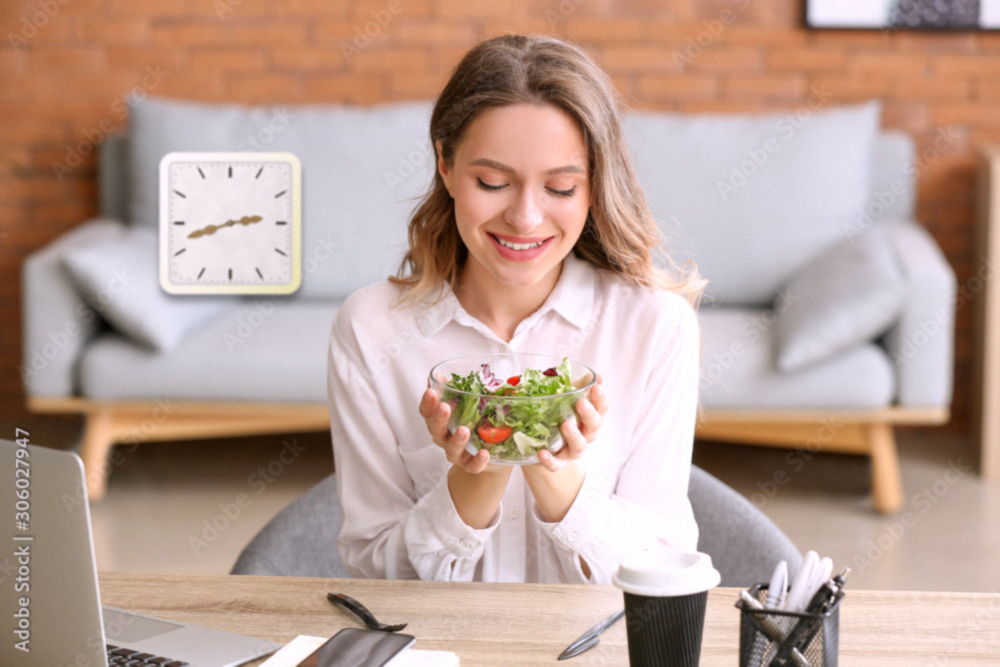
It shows 2,42
